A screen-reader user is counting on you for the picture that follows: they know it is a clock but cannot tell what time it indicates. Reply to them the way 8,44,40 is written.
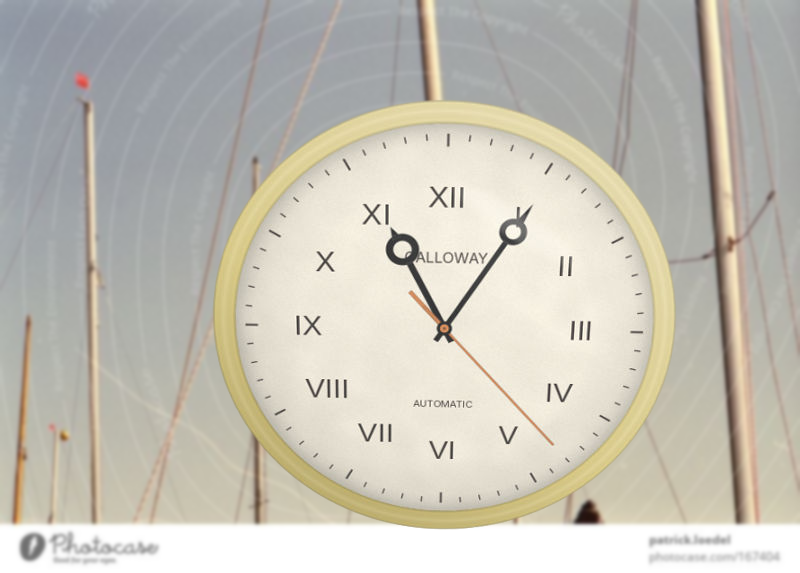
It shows 11,05,23
